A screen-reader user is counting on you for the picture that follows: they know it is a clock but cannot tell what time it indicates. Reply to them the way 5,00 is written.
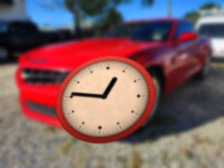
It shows 12,46
